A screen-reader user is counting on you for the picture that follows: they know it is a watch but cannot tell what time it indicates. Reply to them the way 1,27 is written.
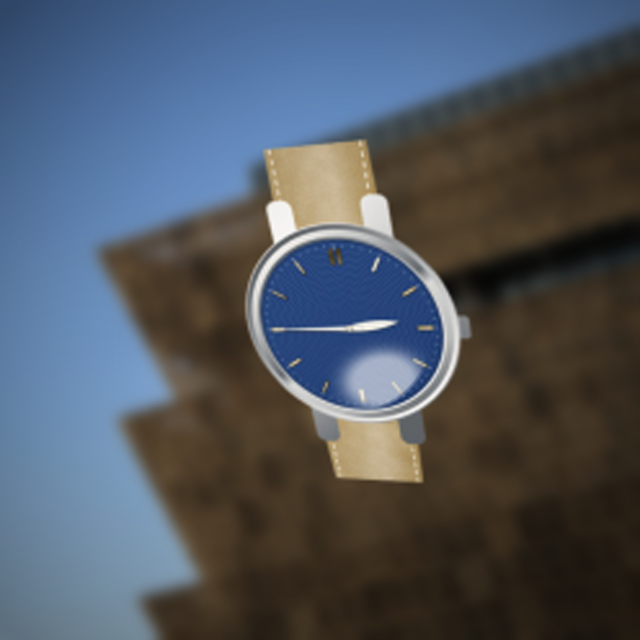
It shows 2,45
